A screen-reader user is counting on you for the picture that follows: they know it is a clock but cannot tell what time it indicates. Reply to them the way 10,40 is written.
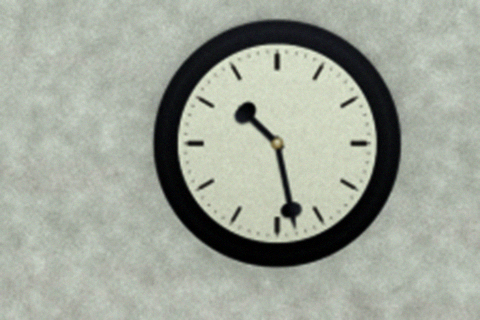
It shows 10,28
